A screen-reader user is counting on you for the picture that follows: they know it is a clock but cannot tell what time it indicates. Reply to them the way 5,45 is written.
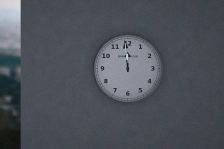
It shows 11,59
